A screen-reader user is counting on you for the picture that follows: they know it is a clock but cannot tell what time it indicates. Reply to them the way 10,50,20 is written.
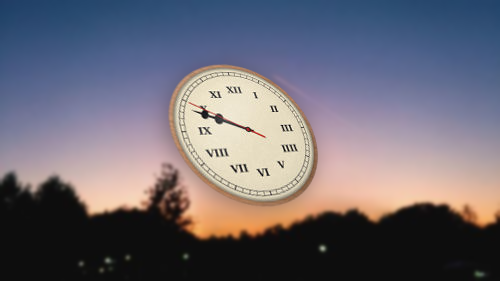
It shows 9,48,50
